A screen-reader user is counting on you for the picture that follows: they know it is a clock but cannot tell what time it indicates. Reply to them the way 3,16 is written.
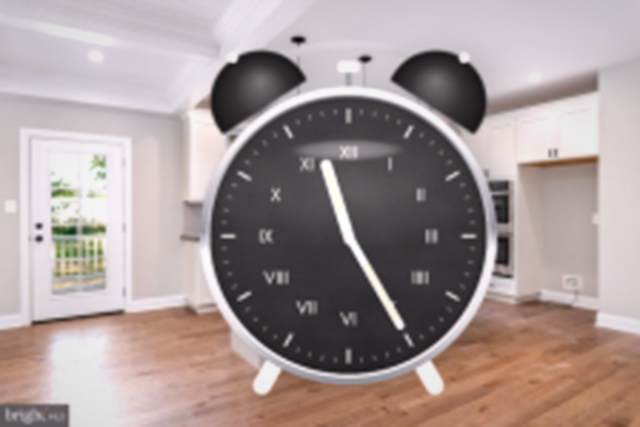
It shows 11,25
